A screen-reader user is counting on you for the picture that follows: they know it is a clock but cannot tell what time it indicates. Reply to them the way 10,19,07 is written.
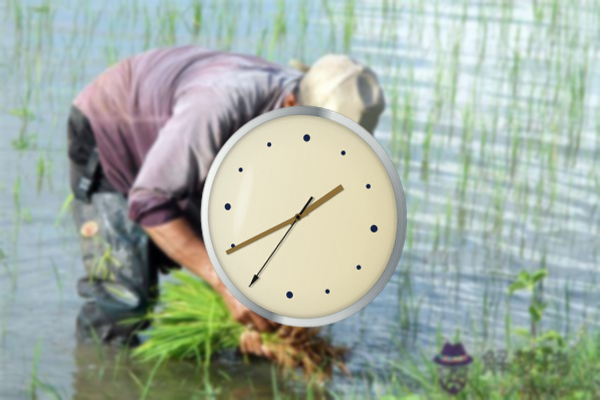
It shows 1,39,35
